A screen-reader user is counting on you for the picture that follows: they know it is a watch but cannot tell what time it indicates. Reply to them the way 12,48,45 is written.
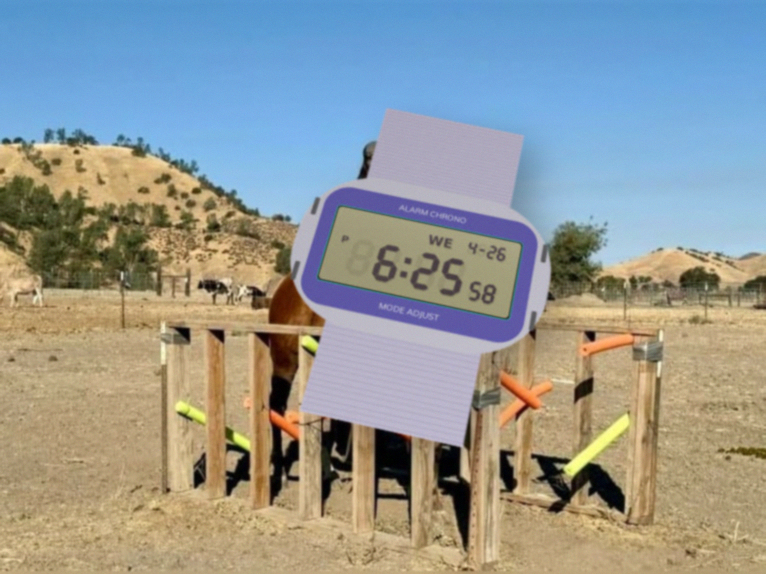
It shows 6,25,58
